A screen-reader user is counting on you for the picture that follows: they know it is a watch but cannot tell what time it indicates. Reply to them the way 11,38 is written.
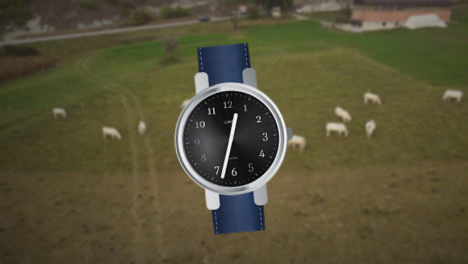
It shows 12,33
